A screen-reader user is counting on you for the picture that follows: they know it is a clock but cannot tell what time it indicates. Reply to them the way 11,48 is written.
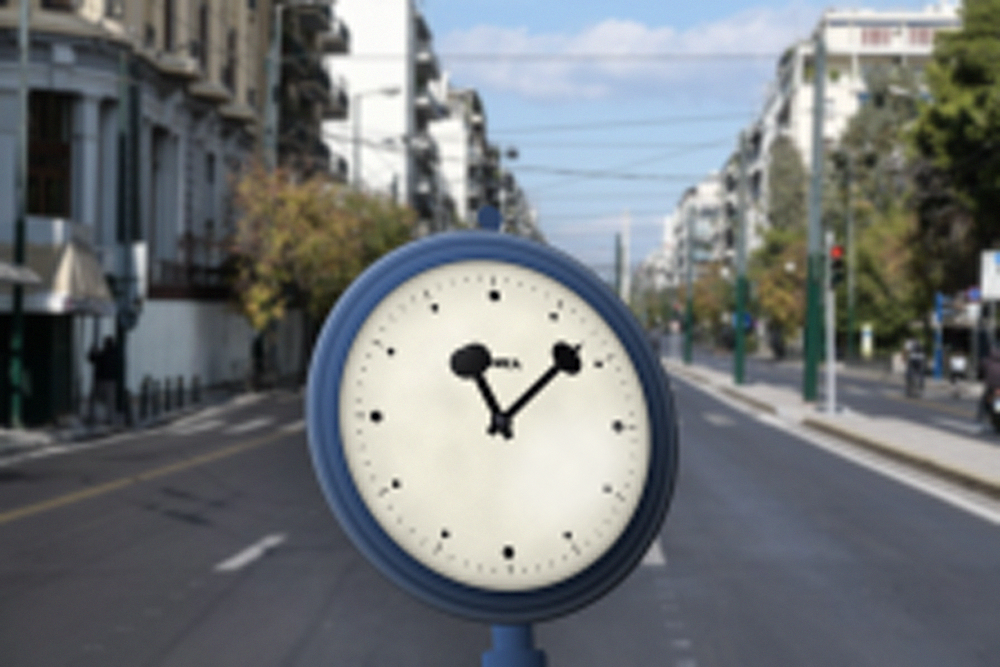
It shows 11,08
